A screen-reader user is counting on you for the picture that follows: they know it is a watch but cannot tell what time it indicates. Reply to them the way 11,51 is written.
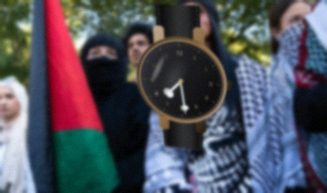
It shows 7,29
